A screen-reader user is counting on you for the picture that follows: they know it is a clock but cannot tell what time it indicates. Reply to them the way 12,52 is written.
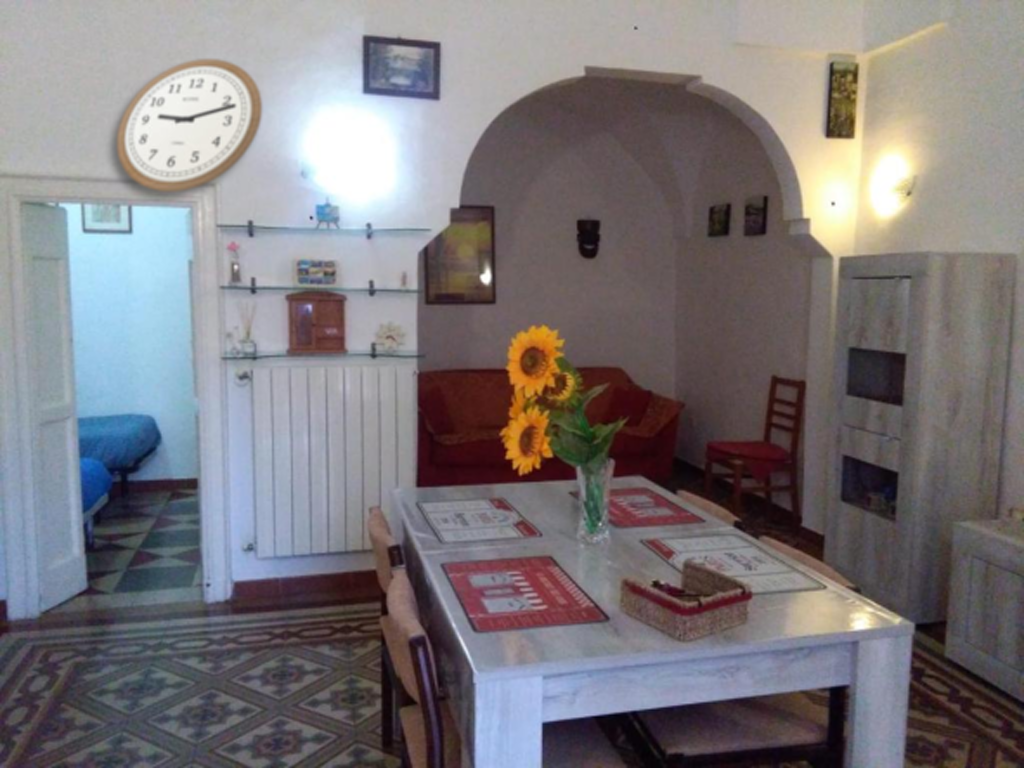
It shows 9,12
